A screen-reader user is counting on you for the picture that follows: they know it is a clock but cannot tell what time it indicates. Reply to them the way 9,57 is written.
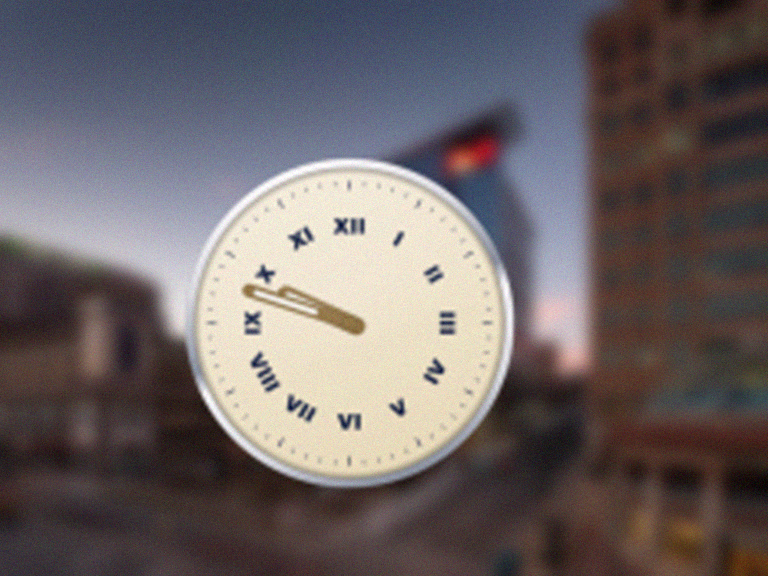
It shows 9,48
